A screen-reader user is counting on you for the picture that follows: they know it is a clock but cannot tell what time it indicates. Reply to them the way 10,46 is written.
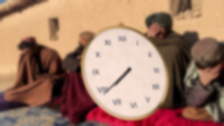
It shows 7,39
